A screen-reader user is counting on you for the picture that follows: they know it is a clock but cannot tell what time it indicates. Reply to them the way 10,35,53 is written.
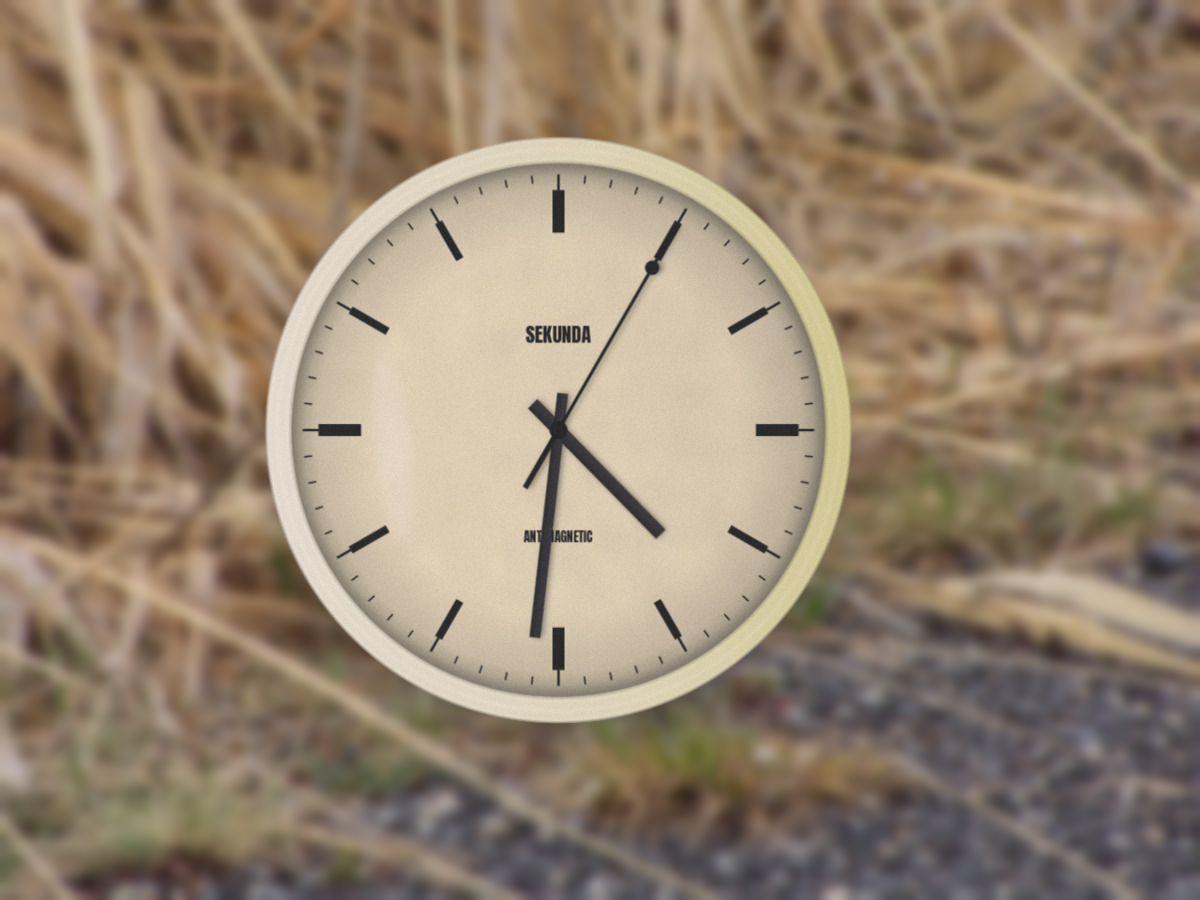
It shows 4,31,05
